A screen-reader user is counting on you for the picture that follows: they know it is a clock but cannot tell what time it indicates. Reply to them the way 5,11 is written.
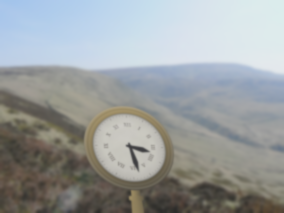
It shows 3,28
